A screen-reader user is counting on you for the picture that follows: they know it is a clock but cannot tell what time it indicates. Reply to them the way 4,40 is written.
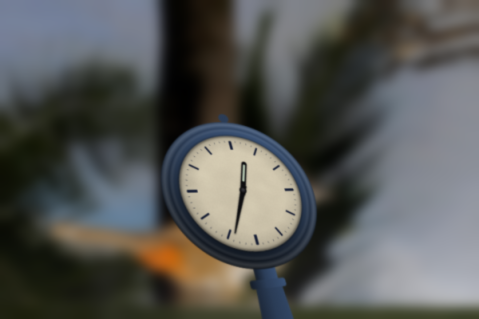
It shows 12,34
